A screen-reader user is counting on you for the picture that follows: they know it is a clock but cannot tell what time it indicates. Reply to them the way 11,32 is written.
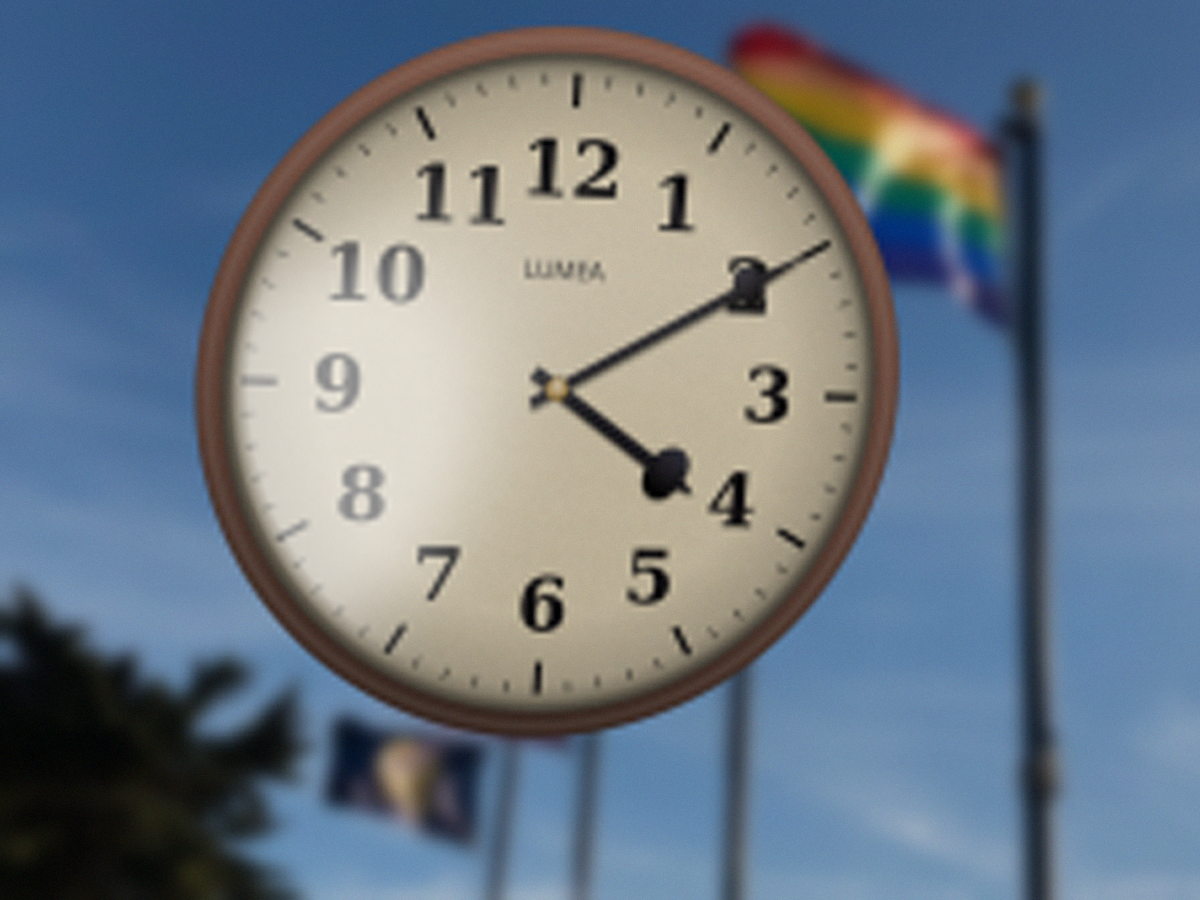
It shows 4,10
